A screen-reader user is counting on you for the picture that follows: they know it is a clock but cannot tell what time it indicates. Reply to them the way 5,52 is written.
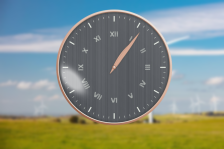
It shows 1,06
